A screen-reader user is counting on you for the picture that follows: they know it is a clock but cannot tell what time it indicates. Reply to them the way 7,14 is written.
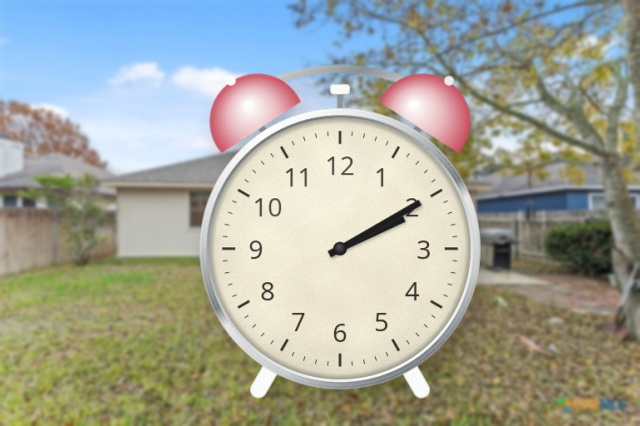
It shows 2,10
